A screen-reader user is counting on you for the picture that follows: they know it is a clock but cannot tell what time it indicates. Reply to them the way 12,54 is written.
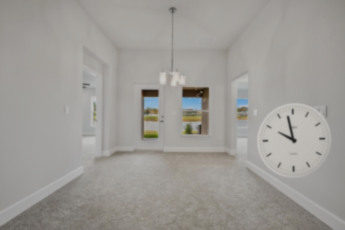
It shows 9,58
